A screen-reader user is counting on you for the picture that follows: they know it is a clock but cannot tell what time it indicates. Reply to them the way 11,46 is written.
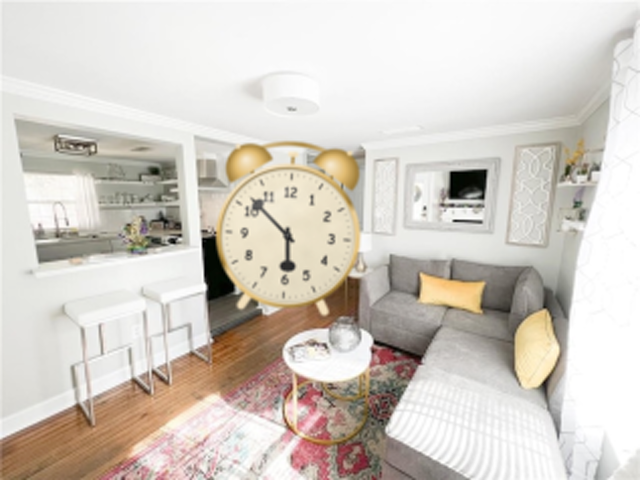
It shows 5,52
